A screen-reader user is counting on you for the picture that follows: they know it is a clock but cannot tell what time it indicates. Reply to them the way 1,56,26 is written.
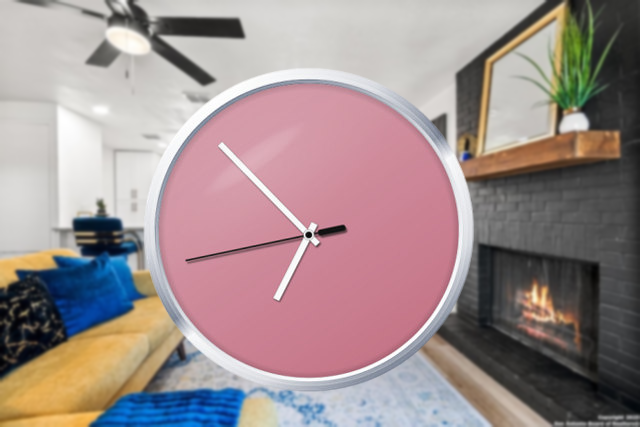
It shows 6,52,43
